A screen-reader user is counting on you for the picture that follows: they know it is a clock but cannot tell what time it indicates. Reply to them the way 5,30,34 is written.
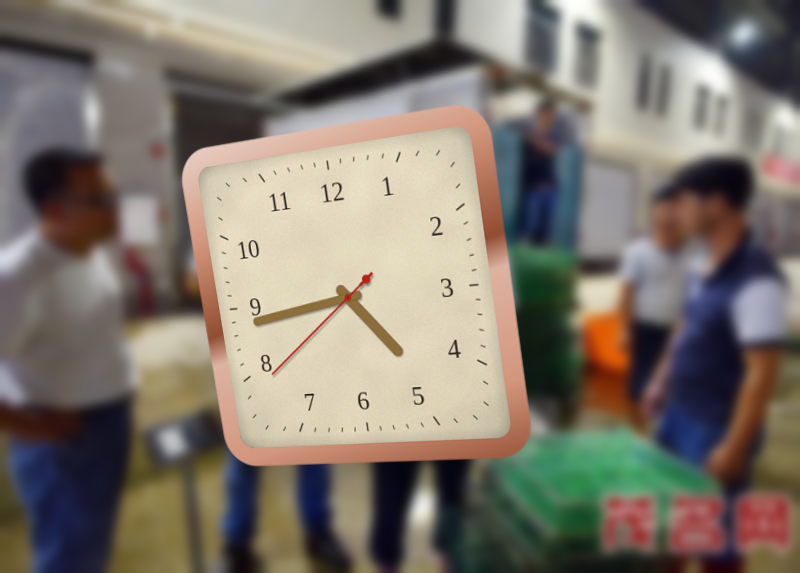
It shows 4,43,39
